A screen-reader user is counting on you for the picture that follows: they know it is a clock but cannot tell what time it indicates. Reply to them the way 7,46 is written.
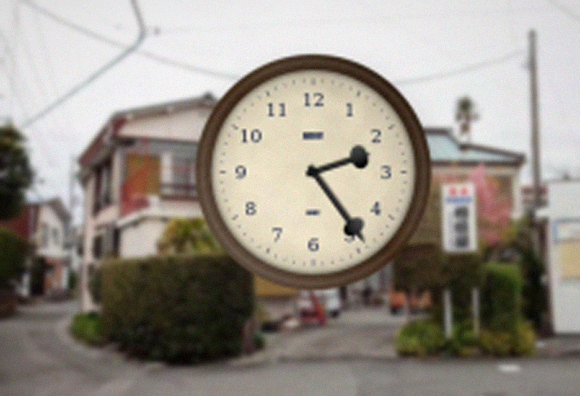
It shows 2,24
